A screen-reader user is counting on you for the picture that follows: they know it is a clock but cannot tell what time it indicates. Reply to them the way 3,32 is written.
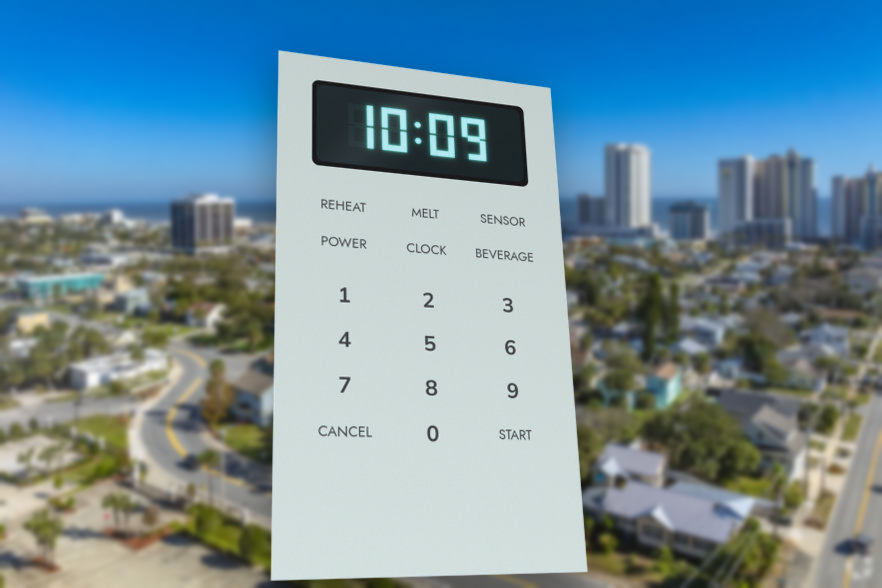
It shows 10,09
